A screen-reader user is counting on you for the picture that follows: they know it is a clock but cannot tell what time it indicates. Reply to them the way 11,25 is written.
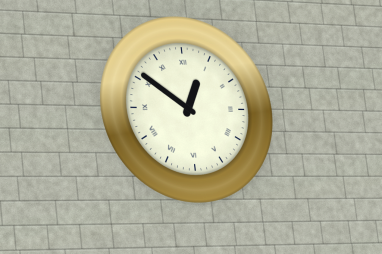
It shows 12,51
